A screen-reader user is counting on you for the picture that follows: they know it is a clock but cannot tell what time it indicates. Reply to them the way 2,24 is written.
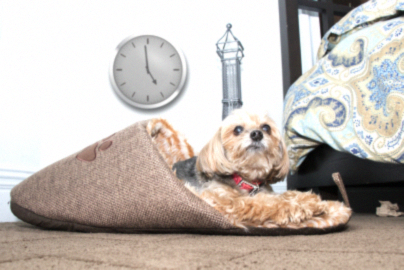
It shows 4,59
